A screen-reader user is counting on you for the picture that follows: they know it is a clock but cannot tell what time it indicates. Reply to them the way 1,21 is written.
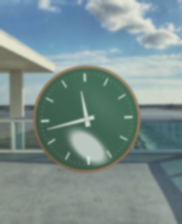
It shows 11,43
